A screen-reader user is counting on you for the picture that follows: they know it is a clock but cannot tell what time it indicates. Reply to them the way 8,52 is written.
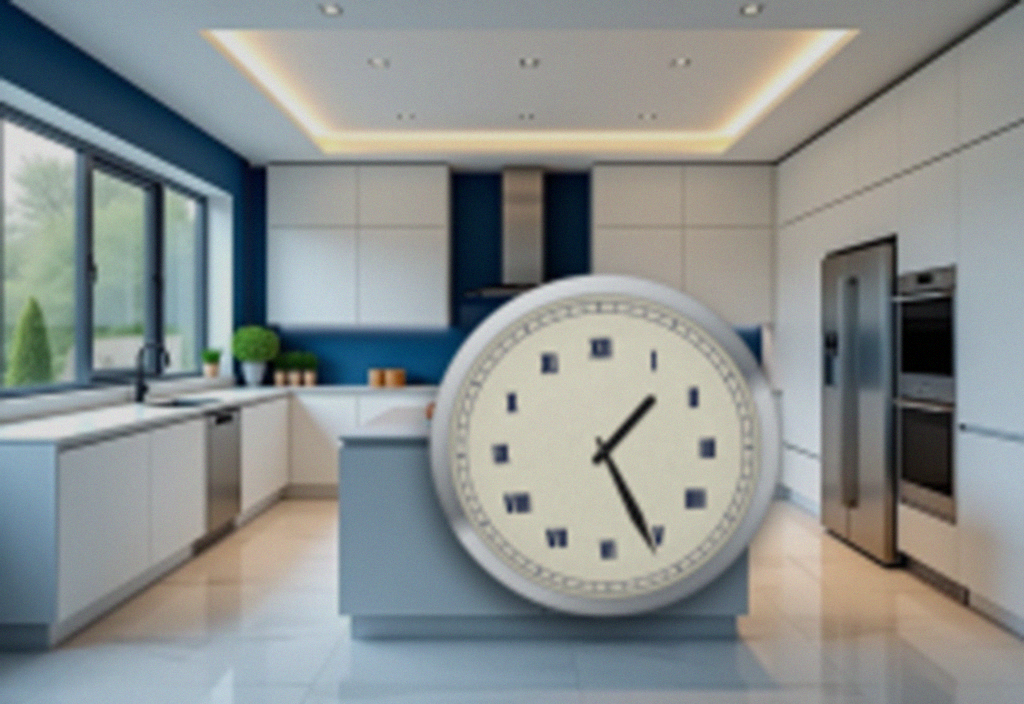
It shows 1,26
